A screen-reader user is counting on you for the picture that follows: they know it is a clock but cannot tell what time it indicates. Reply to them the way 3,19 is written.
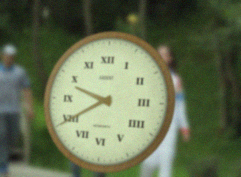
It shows 9,40
